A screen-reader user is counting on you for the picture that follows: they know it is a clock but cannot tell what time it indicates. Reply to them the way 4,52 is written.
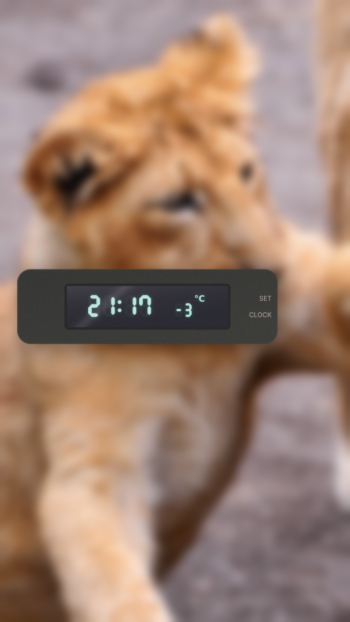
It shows 21,17
